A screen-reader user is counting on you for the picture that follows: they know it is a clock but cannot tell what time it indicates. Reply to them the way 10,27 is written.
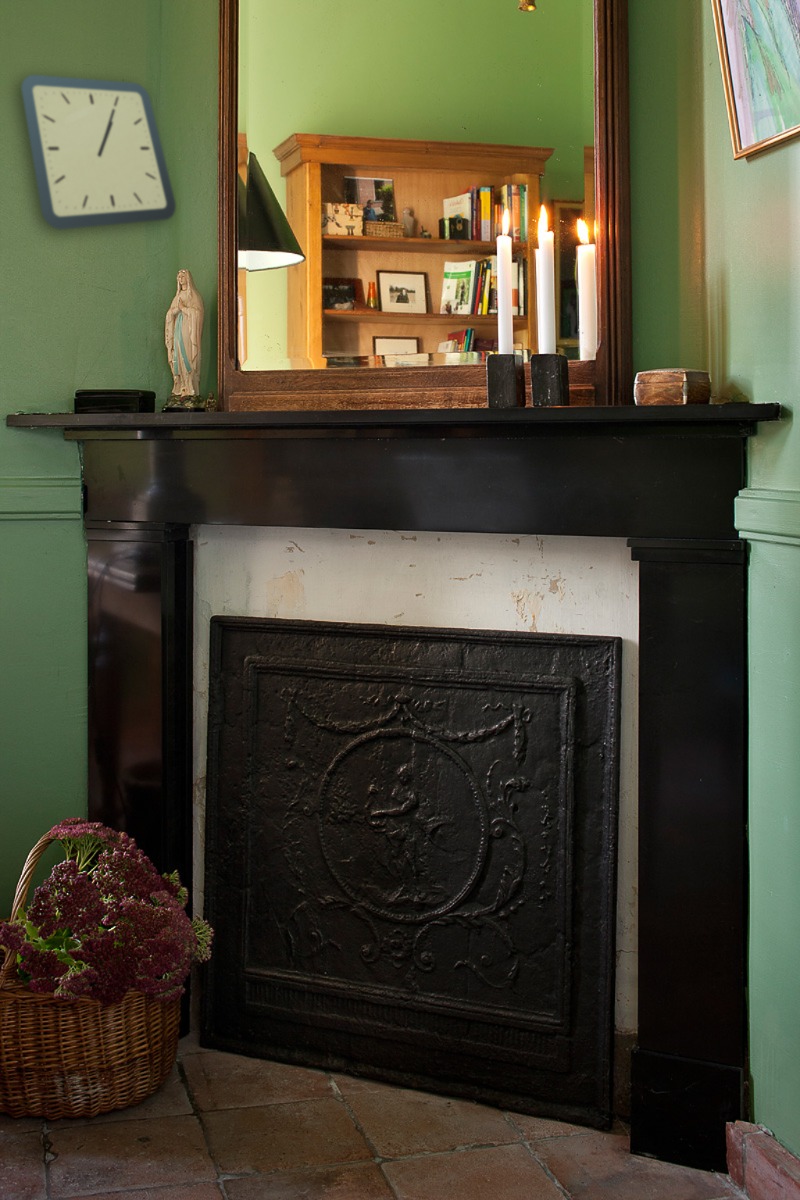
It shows 1,05
